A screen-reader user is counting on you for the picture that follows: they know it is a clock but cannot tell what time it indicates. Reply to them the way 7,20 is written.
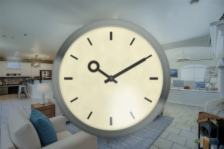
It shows 10,10
